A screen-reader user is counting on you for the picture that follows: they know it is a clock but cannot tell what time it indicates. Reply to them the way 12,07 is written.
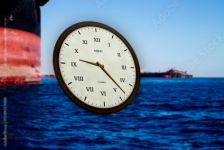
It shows 9,23
